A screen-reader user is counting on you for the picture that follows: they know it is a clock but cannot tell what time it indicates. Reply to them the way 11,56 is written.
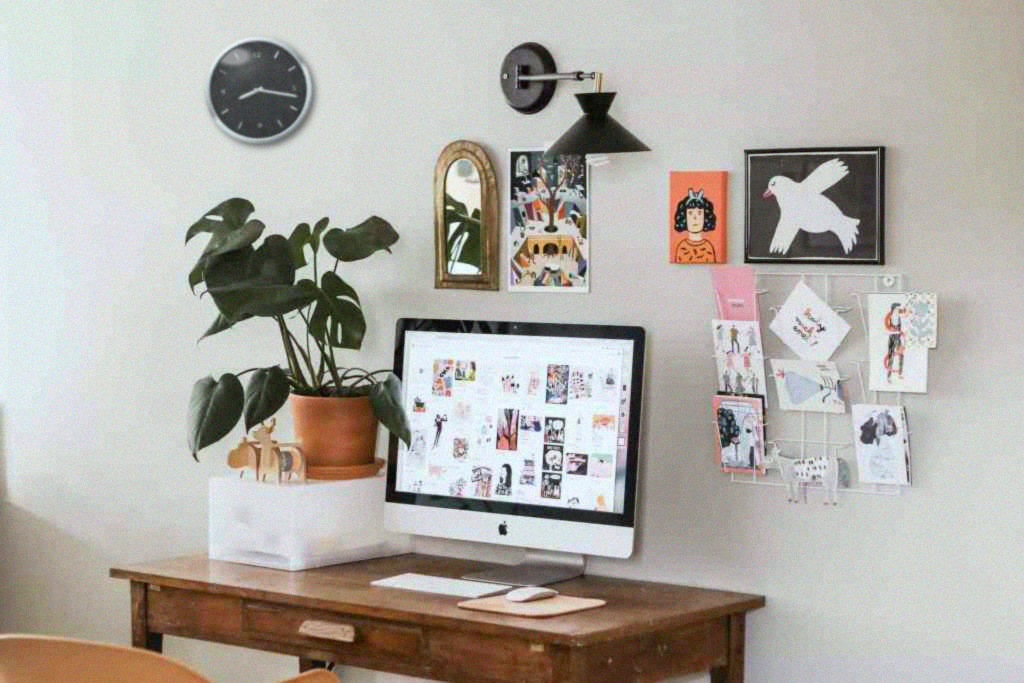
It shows 8,17
